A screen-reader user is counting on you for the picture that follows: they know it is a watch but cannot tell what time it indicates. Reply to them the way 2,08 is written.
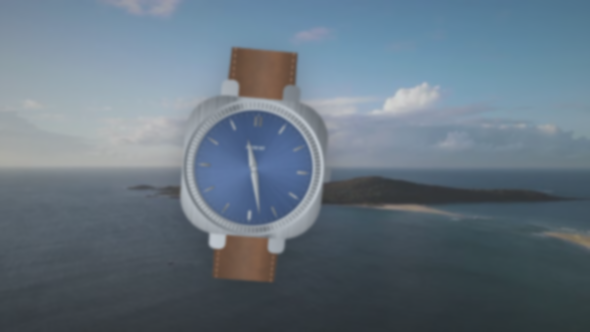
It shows 11,28
